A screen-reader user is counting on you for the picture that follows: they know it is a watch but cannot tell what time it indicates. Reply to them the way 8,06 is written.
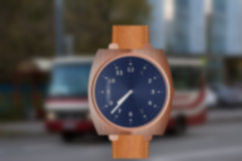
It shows 7,37
